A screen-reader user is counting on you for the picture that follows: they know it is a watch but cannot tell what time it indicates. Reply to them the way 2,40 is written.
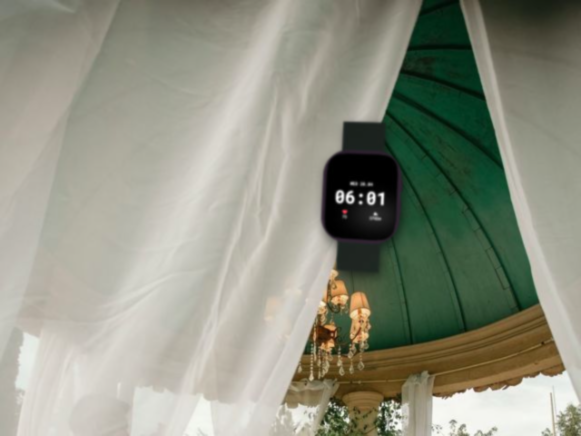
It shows 6,01
